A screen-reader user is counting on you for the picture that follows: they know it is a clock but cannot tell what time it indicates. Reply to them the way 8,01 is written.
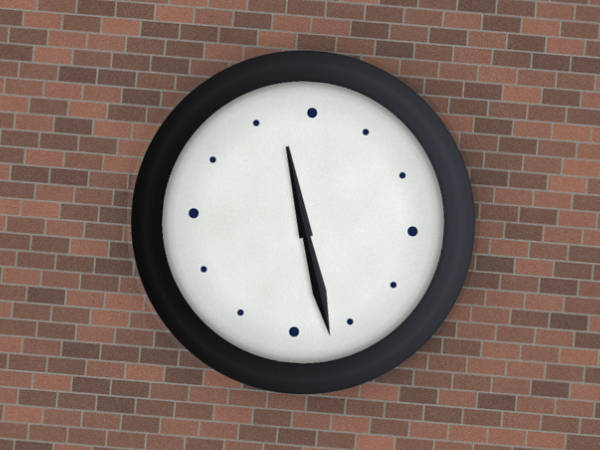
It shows 11,27
